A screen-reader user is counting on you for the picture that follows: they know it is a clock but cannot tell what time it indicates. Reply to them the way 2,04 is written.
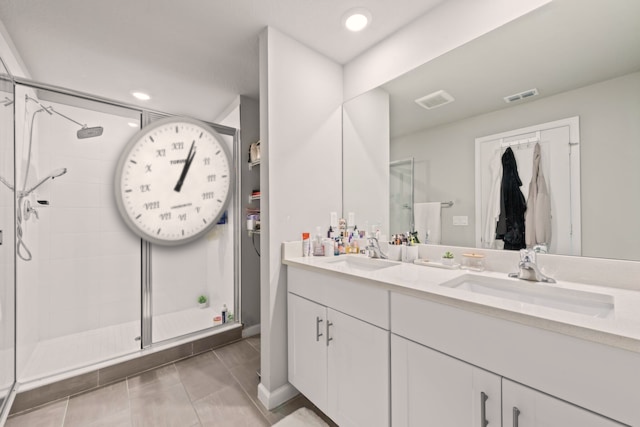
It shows 1,04
